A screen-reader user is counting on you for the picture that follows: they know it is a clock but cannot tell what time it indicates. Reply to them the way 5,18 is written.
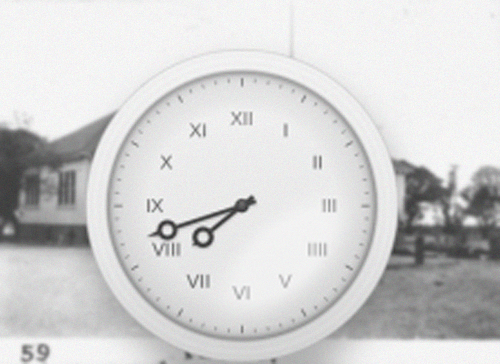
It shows 7,42
